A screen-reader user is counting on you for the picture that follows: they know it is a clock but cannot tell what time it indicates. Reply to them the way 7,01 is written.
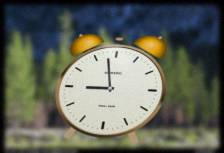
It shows 8,58
